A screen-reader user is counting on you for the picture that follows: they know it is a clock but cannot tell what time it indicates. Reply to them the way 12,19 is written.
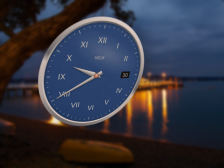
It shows 9,40
